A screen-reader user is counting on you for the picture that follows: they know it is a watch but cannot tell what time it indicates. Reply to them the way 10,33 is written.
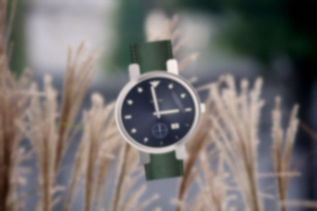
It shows 2,59
